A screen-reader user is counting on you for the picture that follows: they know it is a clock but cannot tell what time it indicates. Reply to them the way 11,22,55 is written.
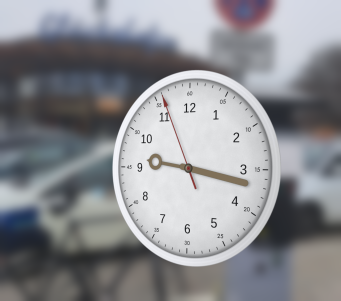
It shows 9,16,56
